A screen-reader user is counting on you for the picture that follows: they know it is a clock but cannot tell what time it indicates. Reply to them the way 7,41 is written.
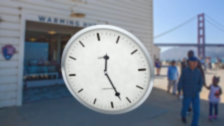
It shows 12,27
